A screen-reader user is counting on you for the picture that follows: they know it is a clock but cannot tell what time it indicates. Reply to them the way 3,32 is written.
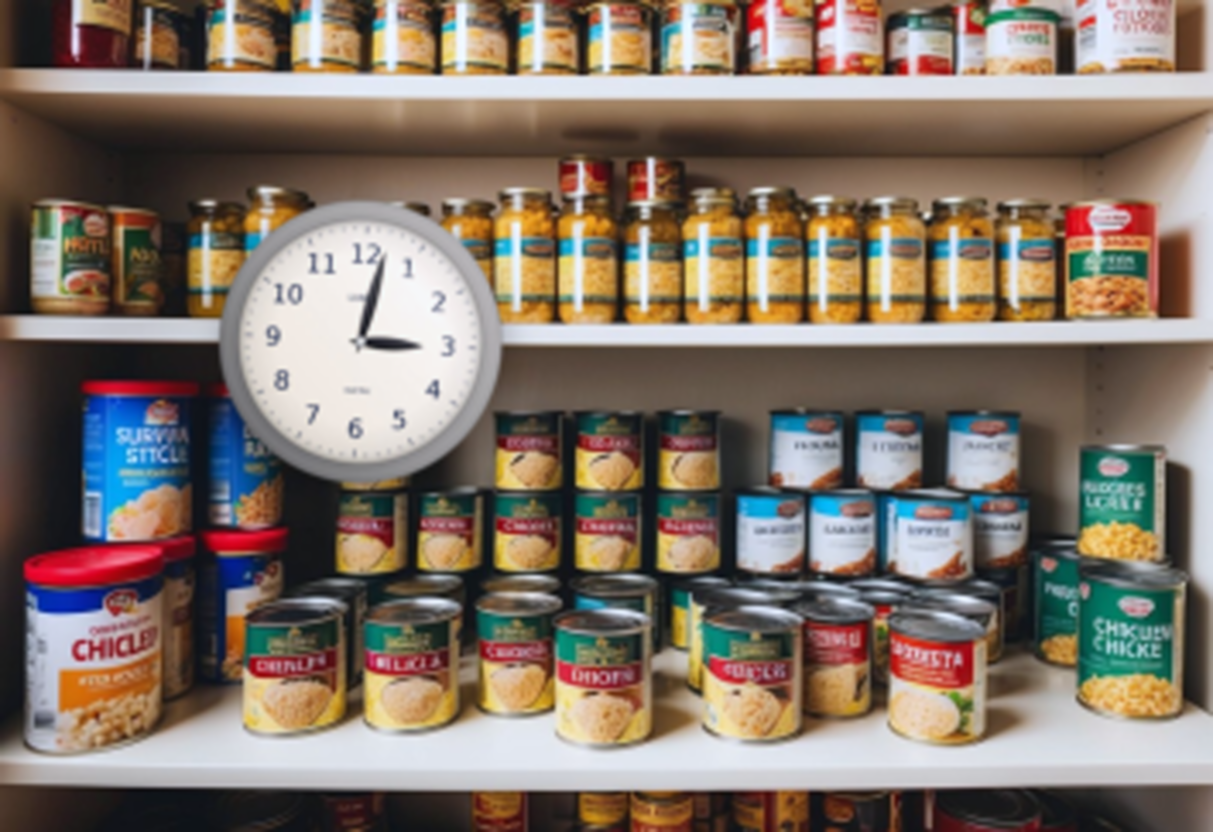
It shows 3,02
